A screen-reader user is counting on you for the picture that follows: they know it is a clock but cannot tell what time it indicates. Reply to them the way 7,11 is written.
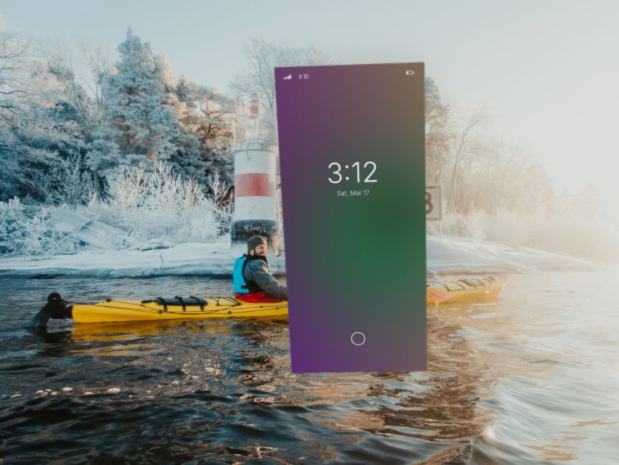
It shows 3,12
